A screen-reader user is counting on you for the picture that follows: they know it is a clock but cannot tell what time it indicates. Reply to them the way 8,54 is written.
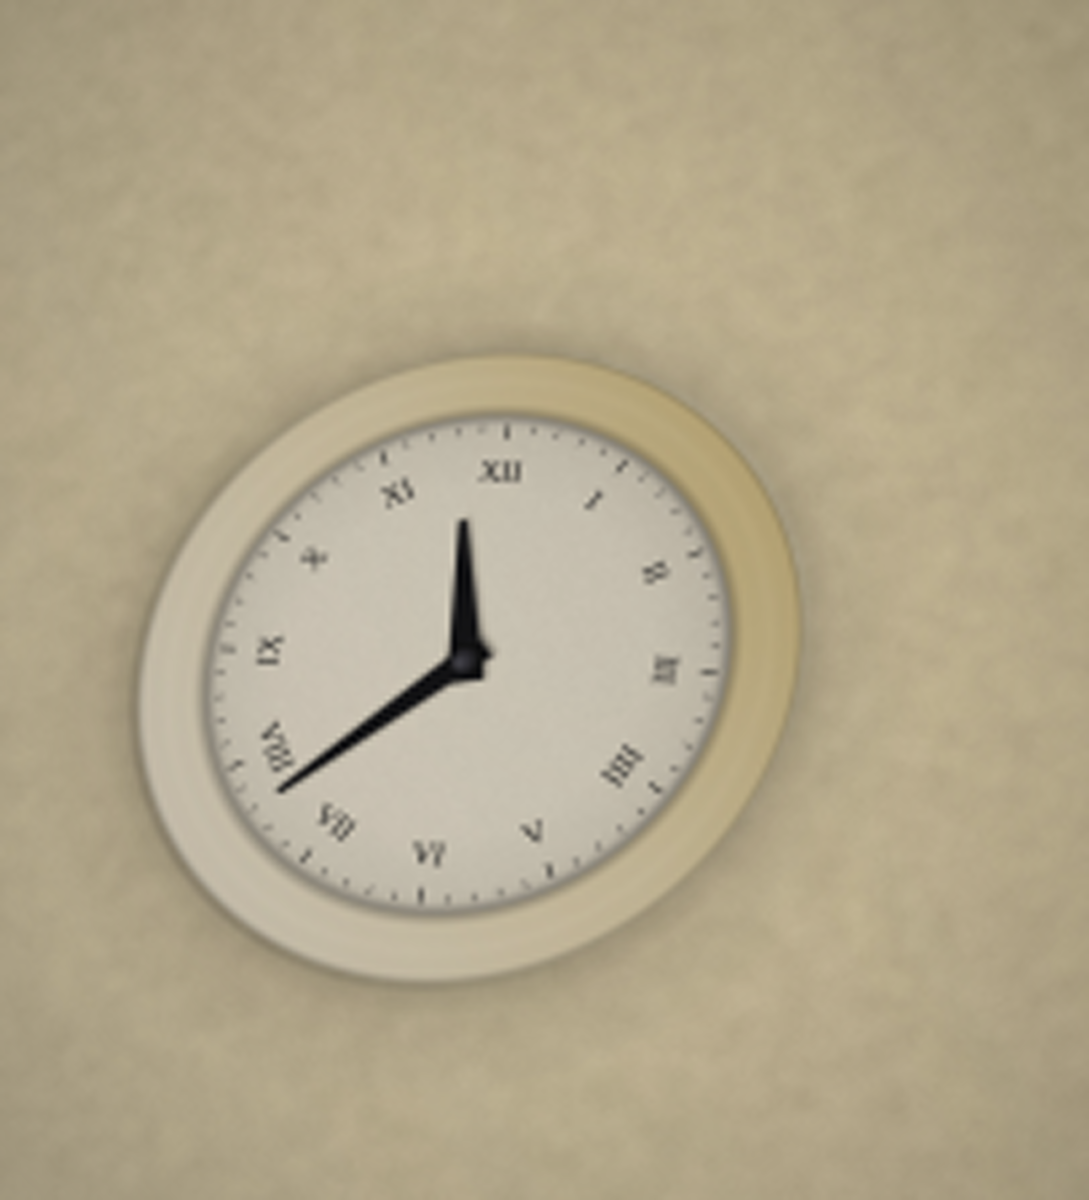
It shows 11,38
